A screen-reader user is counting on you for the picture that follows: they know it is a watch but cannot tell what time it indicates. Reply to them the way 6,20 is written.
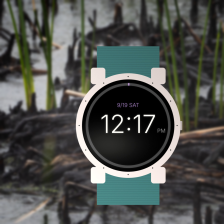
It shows 12,17
